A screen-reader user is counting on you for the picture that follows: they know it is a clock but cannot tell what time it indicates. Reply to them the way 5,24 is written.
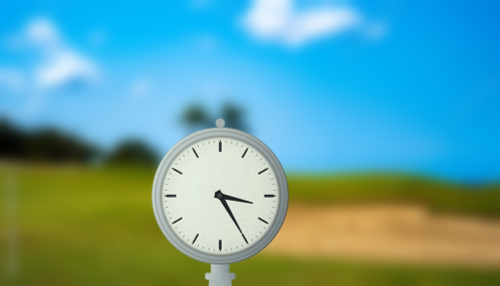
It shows 3,25
